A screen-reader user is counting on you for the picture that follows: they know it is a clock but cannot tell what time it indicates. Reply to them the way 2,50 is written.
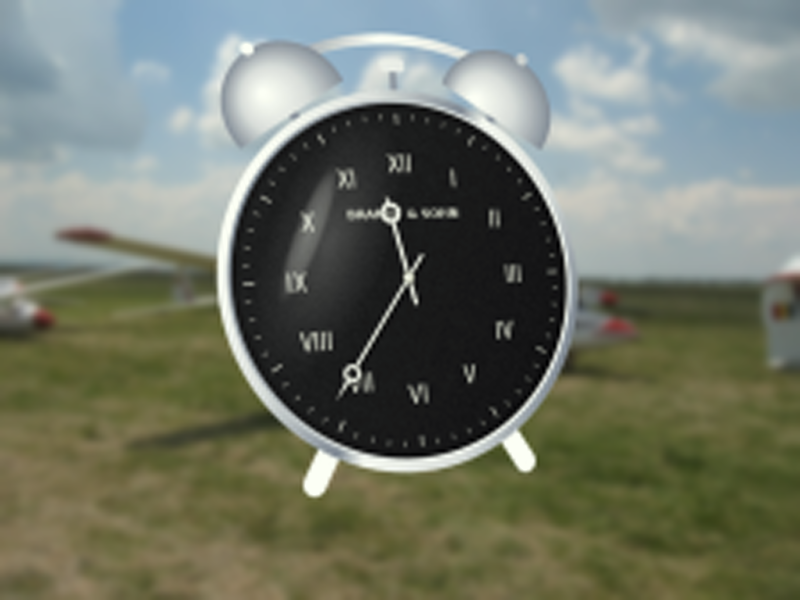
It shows 11,36
